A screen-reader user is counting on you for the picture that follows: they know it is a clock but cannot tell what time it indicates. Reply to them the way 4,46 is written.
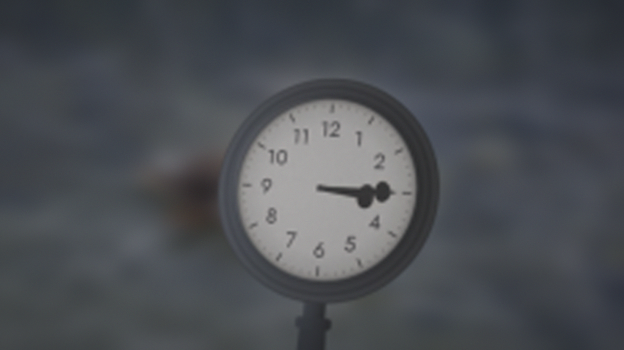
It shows 3,15
